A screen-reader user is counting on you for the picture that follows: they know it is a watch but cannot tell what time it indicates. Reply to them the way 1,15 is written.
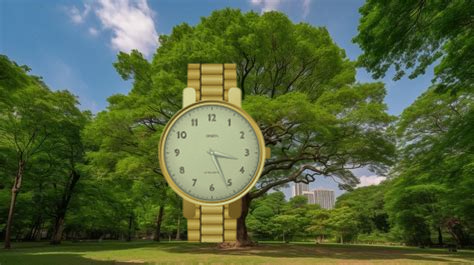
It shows 3,26
